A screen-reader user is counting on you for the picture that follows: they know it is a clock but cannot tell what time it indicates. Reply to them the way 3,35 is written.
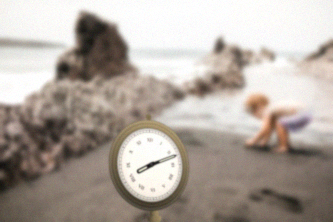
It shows 8,12
